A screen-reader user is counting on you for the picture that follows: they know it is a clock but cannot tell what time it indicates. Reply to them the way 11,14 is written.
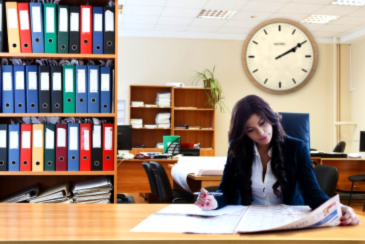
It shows 2,10
